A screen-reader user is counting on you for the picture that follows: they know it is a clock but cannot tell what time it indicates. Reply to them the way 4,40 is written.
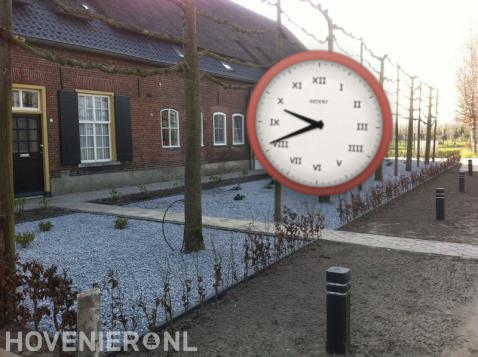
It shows 9,41
